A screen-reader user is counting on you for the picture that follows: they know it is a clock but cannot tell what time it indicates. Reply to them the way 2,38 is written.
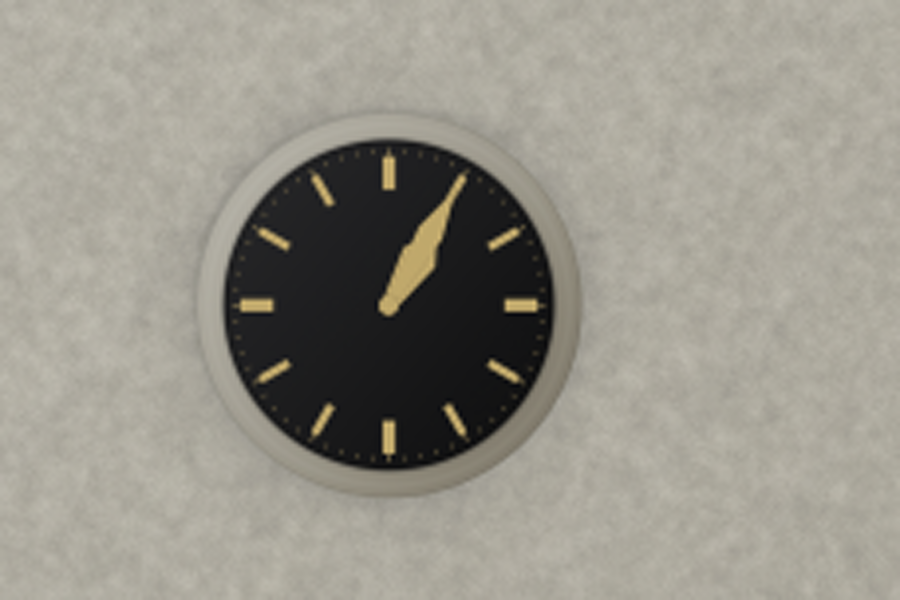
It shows 1,05
